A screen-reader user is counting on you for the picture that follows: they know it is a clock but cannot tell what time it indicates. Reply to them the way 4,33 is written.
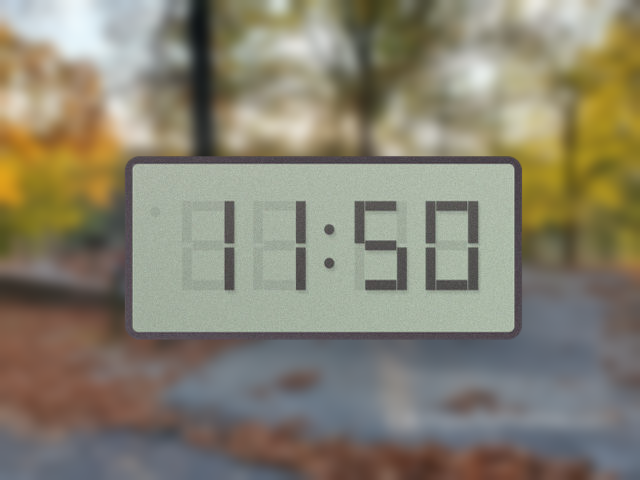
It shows 11,50
